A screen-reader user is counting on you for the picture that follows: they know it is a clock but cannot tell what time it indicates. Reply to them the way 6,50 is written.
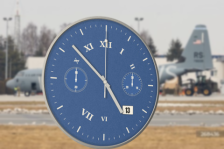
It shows 4,52
